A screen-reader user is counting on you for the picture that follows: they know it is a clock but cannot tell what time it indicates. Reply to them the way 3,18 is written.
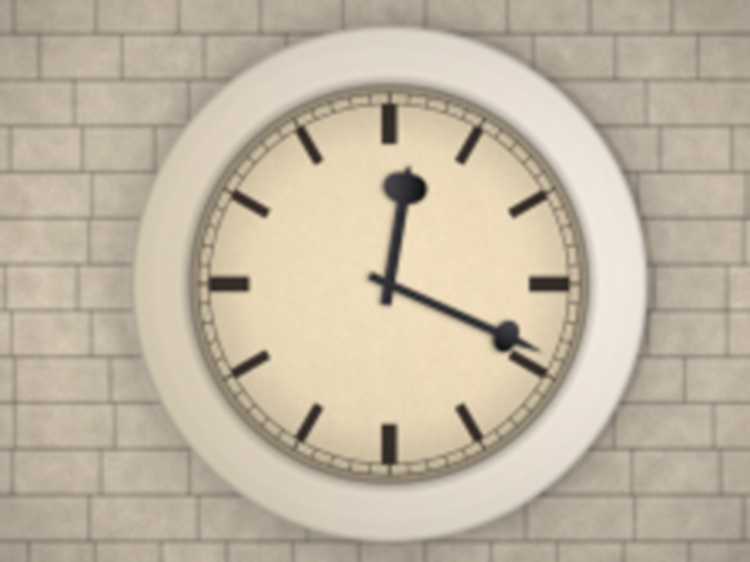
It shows 12,19
